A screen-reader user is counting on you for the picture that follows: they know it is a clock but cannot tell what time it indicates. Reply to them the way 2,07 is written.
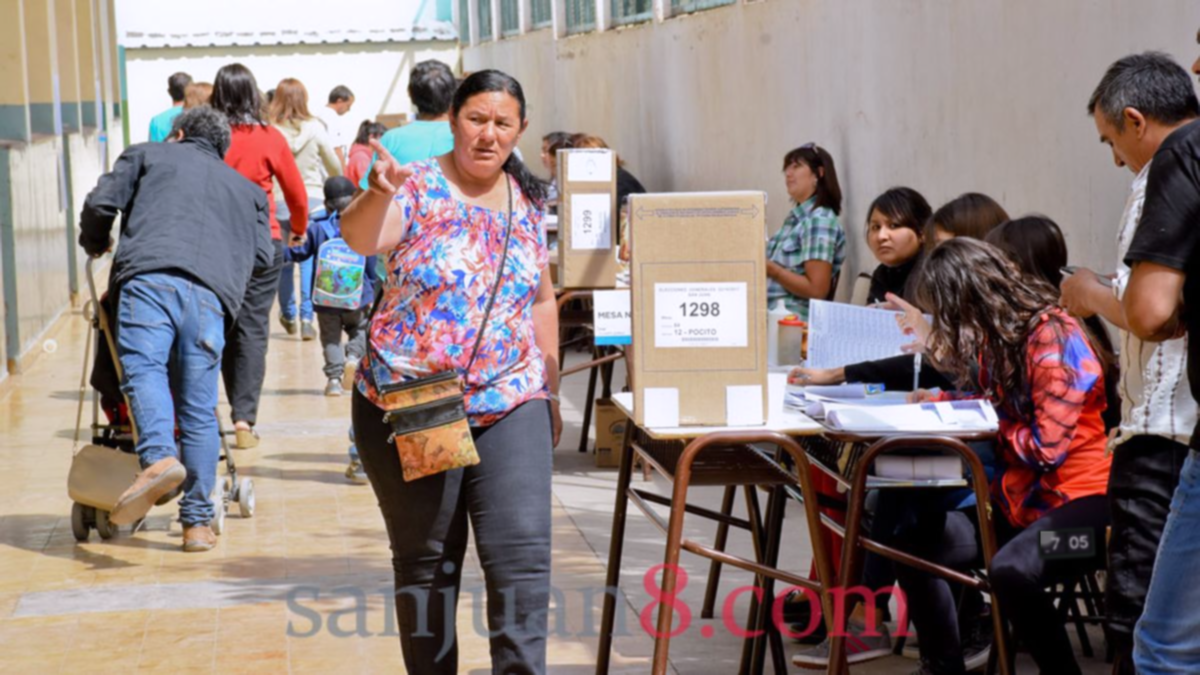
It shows 7,05
